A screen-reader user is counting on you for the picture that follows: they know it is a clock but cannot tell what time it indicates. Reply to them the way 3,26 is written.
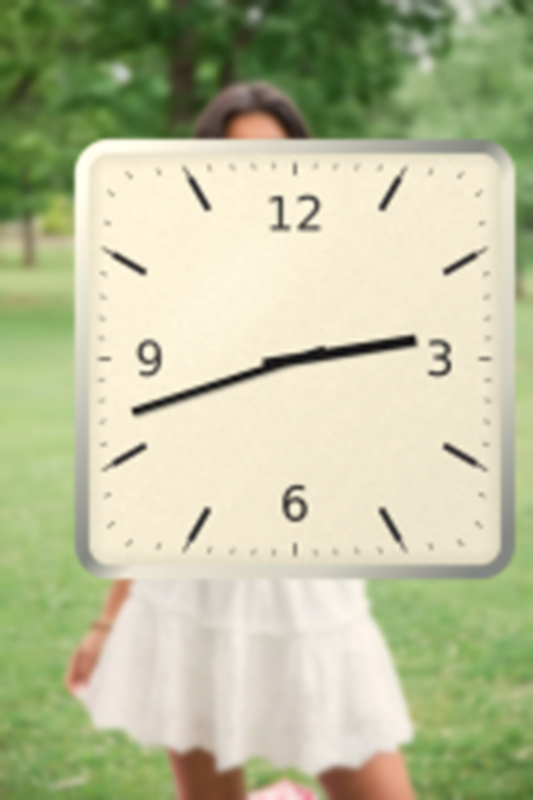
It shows 2,42
